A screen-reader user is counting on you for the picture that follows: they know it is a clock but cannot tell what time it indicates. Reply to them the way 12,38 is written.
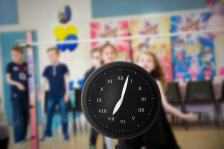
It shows 7,03
